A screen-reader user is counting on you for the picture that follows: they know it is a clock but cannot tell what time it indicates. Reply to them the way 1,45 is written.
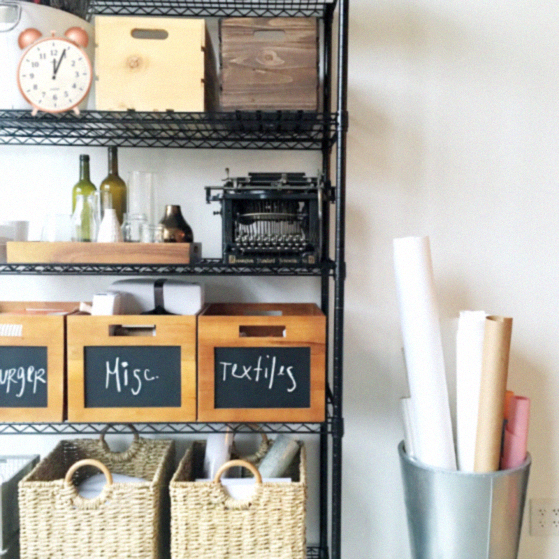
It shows 12,04
